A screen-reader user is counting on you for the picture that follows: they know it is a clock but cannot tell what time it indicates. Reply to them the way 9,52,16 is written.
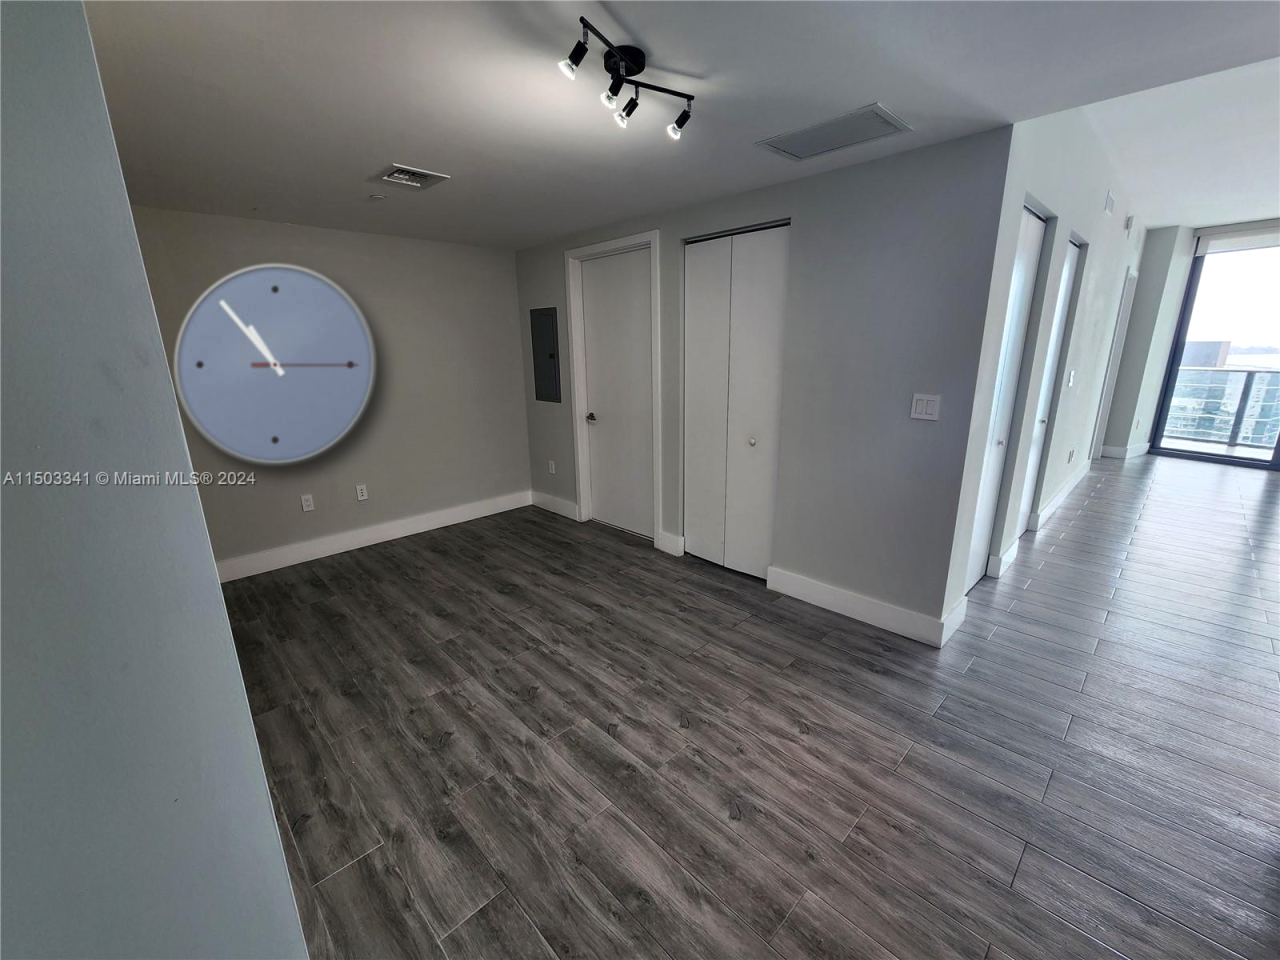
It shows 10,53,15
